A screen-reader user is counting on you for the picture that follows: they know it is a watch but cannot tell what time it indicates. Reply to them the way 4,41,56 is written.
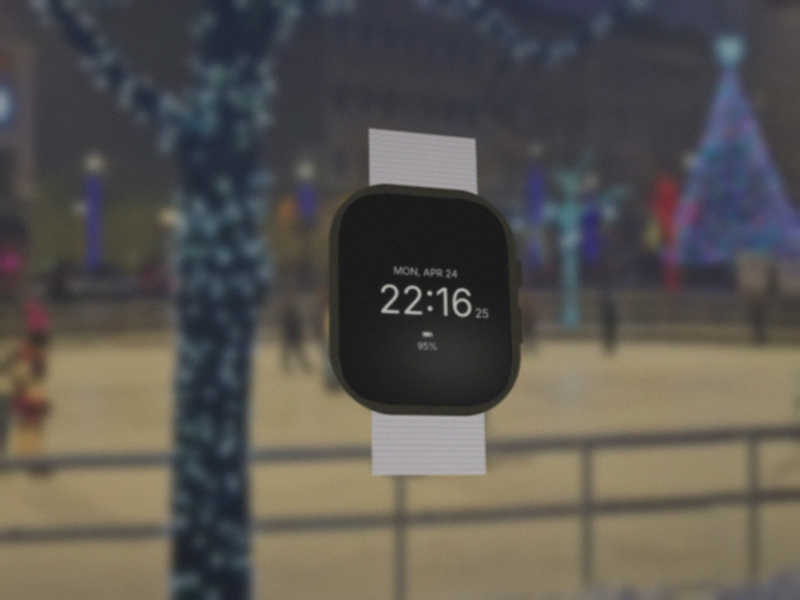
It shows 22,16,25
